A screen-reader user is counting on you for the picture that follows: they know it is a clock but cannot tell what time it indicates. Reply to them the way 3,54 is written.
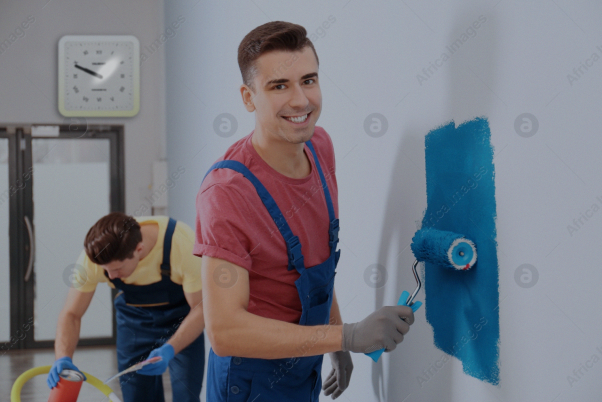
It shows 9,49
